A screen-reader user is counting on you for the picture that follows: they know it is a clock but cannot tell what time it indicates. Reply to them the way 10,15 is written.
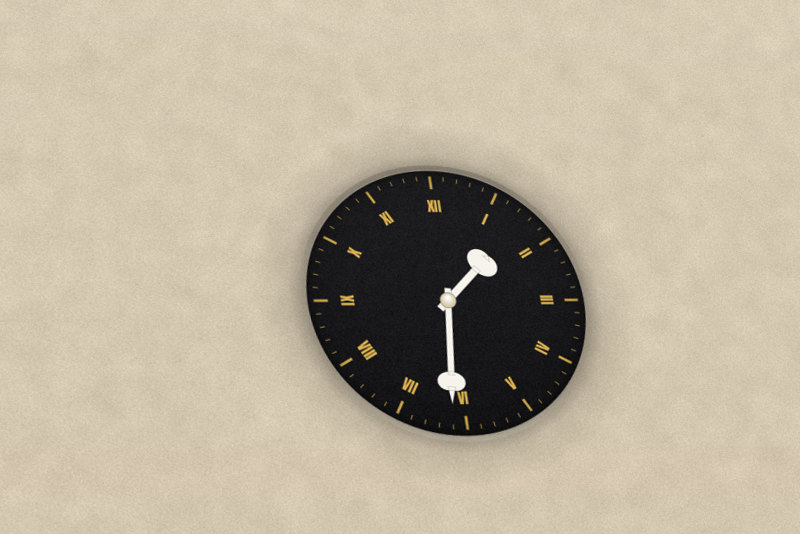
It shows 1,31
